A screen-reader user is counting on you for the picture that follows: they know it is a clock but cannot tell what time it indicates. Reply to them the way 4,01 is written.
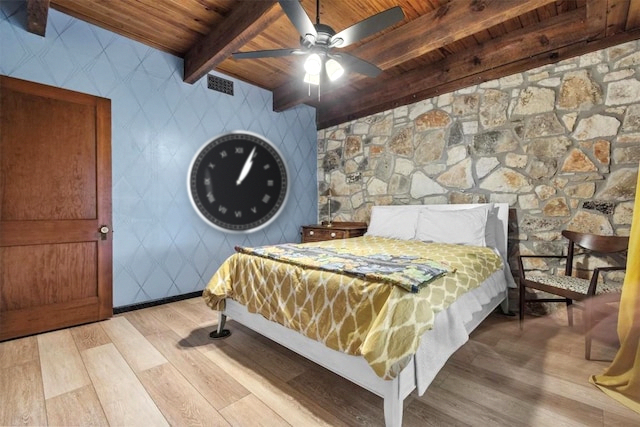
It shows 1,04
